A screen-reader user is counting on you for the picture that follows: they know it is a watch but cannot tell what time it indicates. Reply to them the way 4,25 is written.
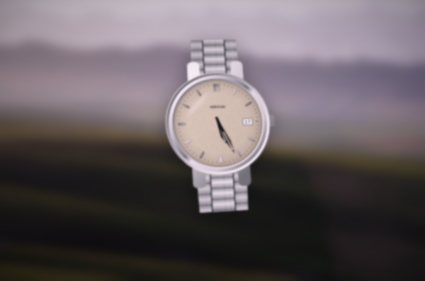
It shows 5,26
